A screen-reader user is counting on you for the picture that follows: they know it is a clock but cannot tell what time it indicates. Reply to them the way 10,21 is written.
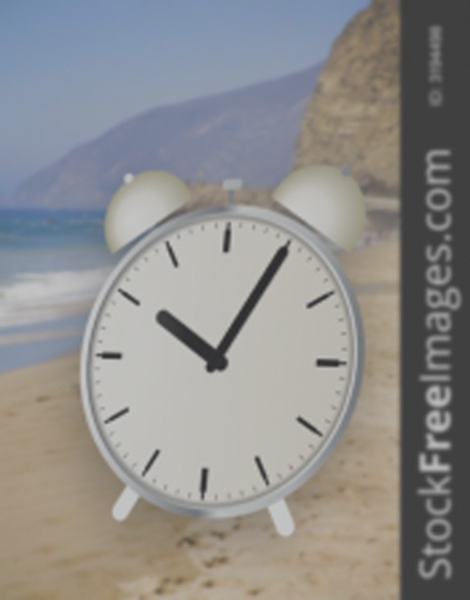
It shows 10,05
